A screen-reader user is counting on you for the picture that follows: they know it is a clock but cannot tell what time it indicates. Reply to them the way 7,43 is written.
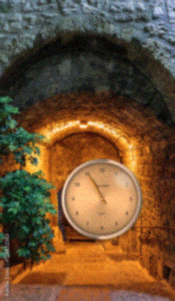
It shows 10,55
